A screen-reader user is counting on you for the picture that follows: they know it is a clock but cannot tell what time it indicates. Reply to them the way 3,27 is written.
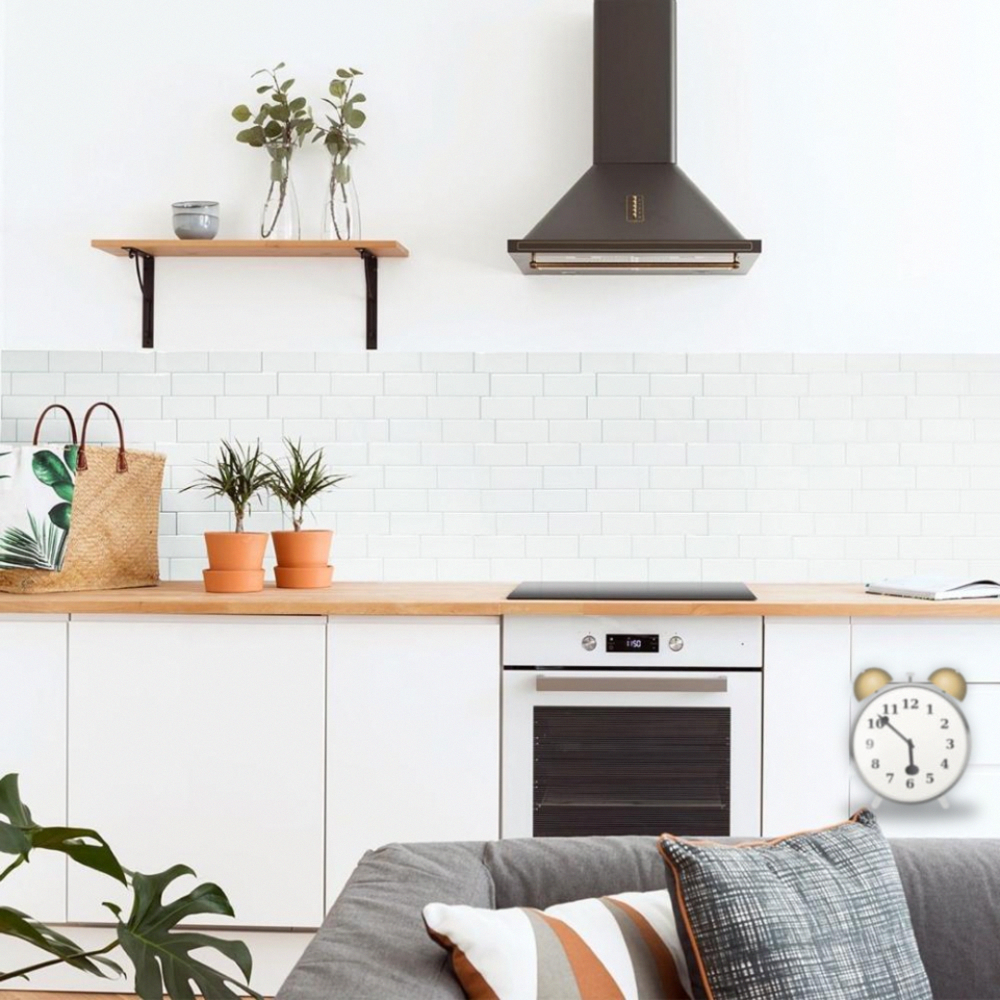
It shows 5,52
